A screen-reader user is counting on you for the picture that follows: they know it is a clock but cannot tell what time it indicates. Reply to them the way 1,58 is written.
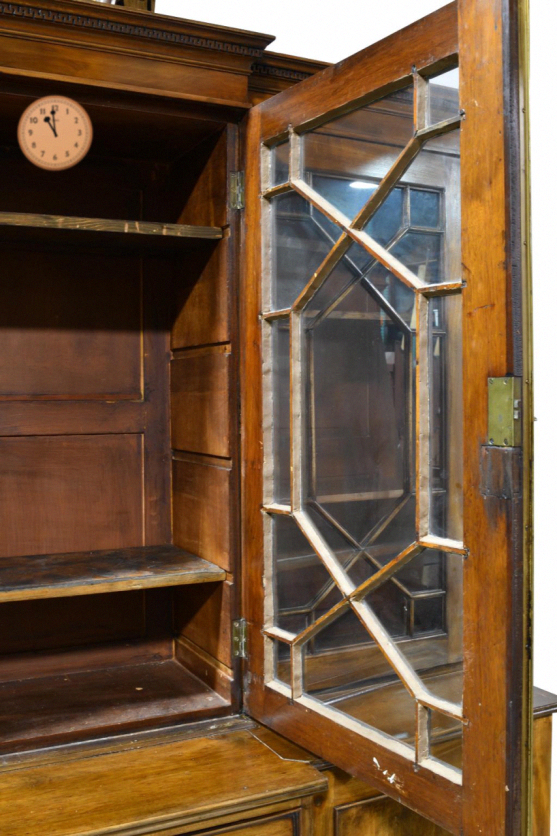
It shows 10,59
